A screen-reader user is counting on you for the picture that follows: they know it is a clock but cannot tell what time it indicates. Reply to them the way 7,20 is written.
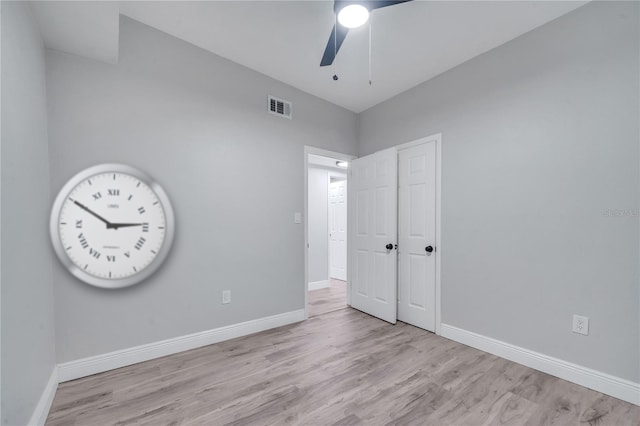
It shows 2,50
